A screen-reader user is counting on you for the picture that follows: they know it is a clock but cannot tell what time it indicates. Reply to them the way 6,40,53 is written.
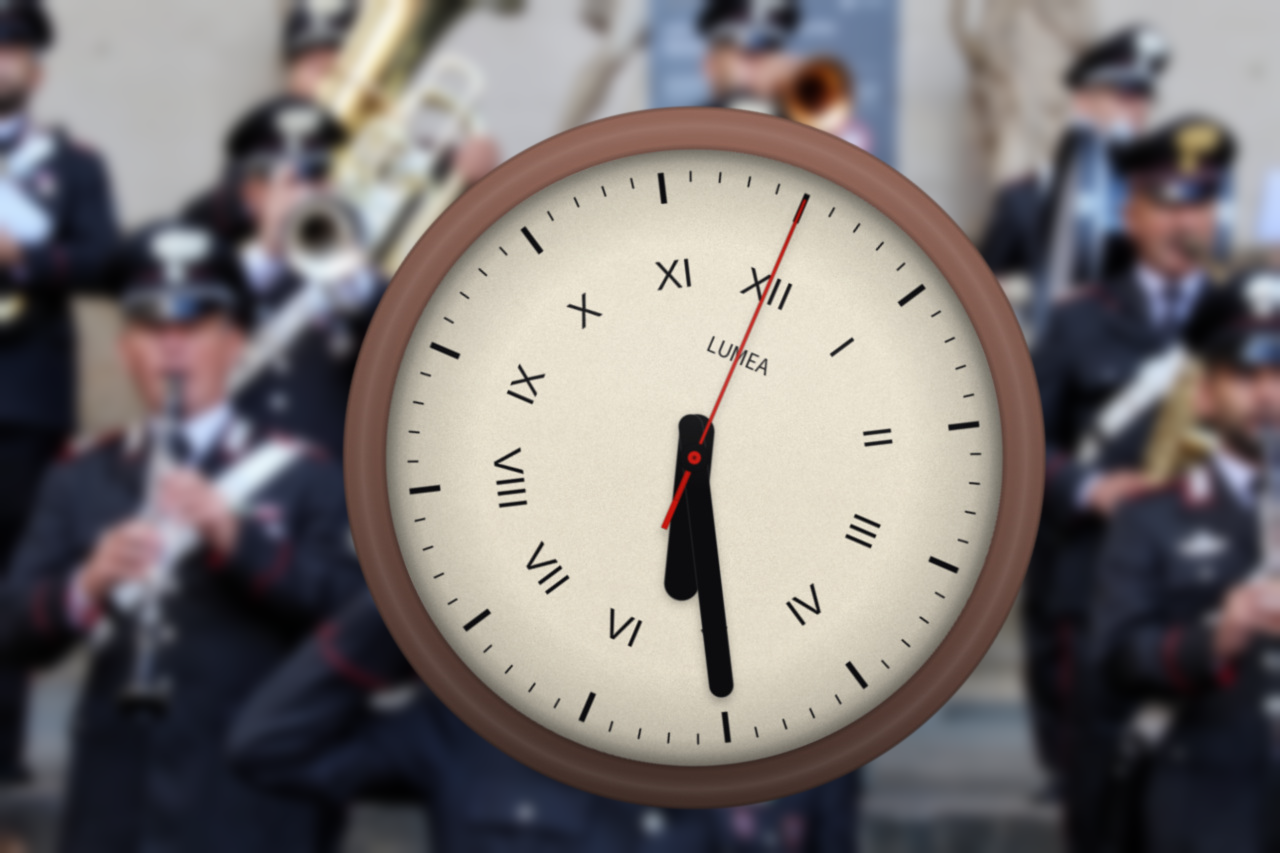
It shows 5,25,00
